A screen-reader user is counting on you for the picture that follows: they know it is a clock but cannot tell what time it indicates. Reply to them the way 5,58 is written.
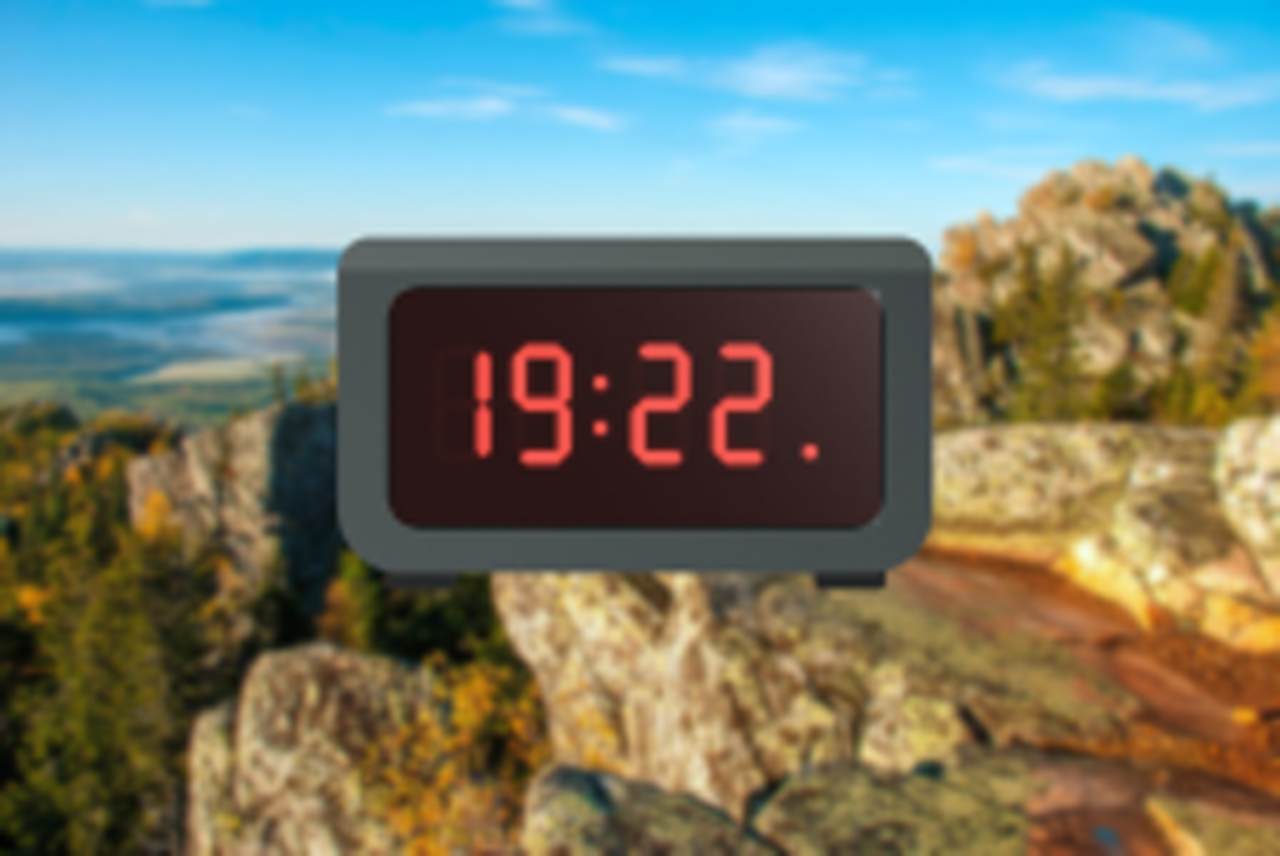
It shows 19,22
